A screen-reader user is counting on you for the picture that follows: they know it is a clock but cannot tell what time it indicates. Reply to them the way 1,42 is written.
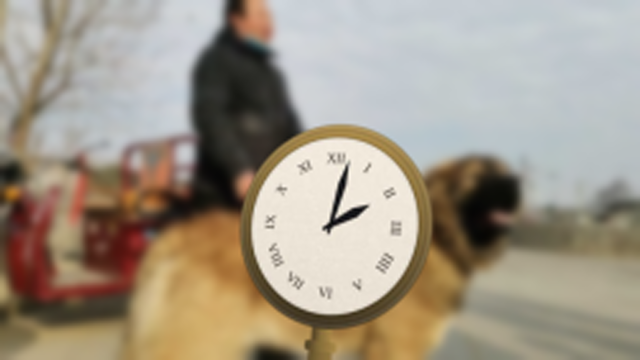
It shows 2,02
